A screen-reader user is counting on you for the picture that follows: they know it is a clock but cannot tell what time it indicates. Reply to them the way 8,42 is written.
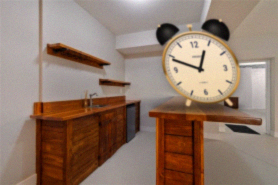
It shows 12,49
